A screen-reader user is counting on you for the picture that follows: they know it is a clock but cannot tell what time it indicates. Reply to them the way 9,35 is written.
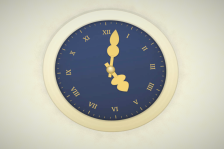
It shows 5,02
